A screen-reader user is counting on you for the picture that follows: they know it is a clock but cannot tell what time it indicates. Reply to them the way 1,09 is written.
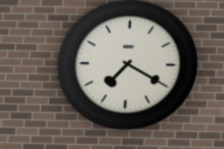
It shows 7,20
